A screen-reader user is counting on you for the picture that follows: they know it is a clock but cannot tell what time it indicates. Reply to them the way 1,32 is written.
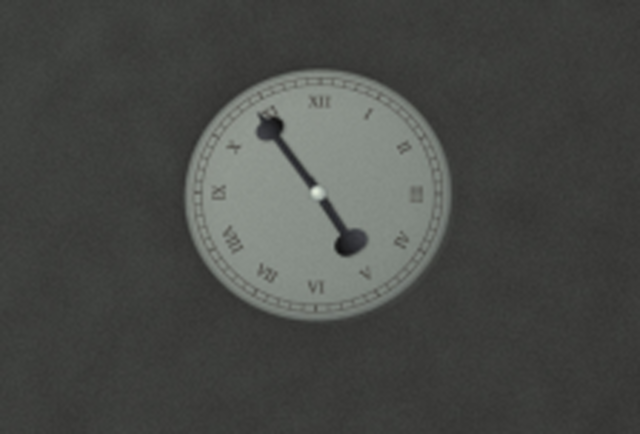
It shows 4,54
